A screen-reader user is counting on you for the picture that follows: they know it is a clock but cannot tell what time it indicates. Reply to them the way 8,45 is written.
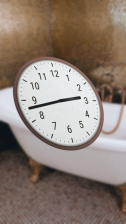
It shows 2,43
